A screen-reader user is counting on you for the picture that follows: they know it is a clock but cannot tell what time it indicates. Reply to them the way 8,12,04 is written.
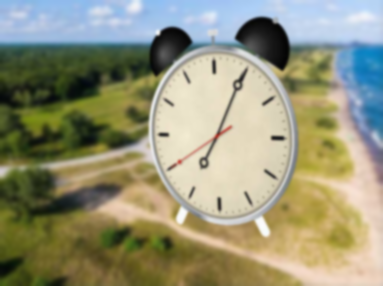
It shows 7,04,40
